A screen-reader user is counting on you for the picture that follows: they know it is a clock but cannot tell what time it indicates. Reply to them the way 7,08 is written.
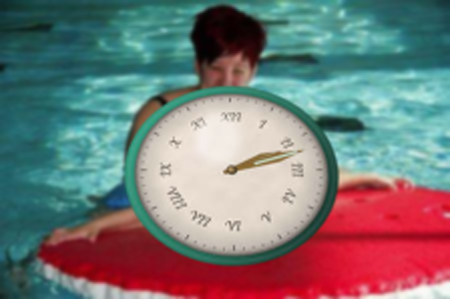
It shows 2,12
